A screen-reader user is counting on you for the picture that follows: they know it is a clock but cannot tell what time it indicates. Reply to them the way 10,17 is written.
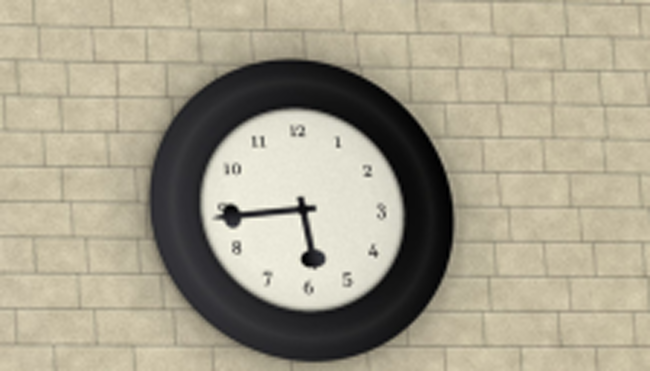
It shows 5,44
